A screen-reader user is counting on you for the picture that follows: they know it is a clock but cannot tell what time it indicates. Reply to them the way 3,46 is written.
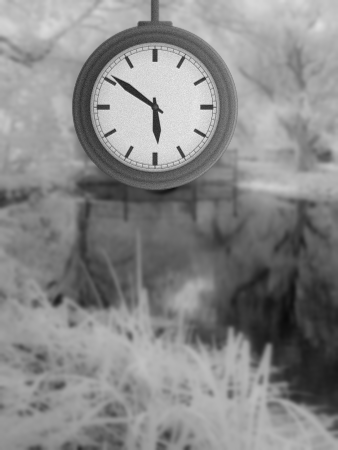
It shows 5,51
